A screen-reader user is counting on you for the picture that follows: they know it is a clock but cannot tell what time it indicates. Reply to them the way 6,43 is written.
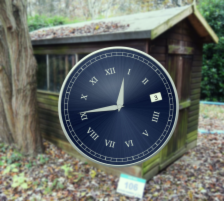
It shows 12,46
